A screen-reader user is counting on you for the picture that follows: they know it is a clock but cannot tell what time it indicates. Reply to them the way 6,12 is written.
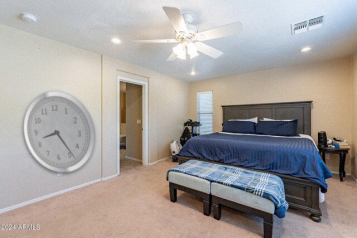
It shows 8,24
